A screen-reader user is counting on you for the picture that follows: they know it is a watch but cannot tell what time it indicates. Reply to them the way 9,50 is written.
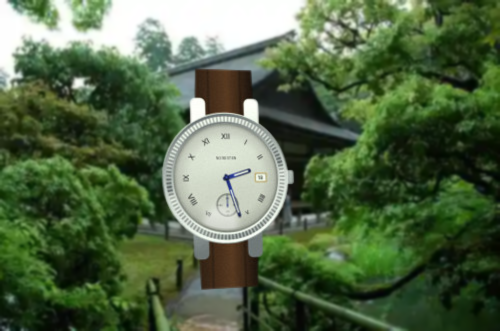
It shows 2,27
